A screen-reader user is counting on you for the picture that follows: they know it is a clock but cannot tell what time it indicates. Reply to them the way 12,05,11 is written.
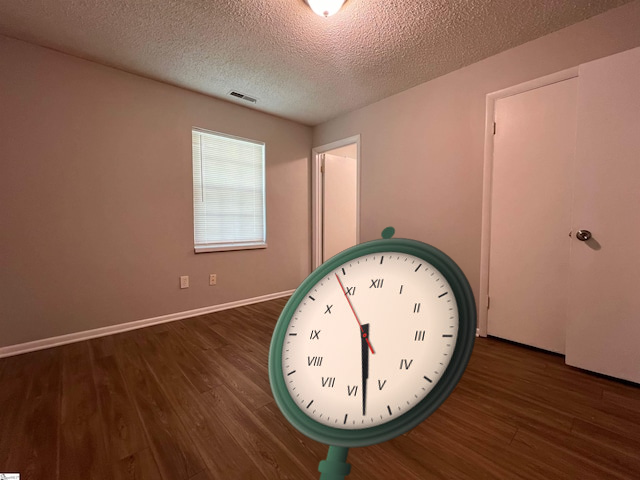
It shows 5,27,54
